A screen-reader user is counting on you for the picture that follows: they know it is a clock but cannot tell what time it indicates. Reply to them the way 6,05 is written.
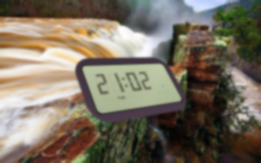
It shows 21,02
